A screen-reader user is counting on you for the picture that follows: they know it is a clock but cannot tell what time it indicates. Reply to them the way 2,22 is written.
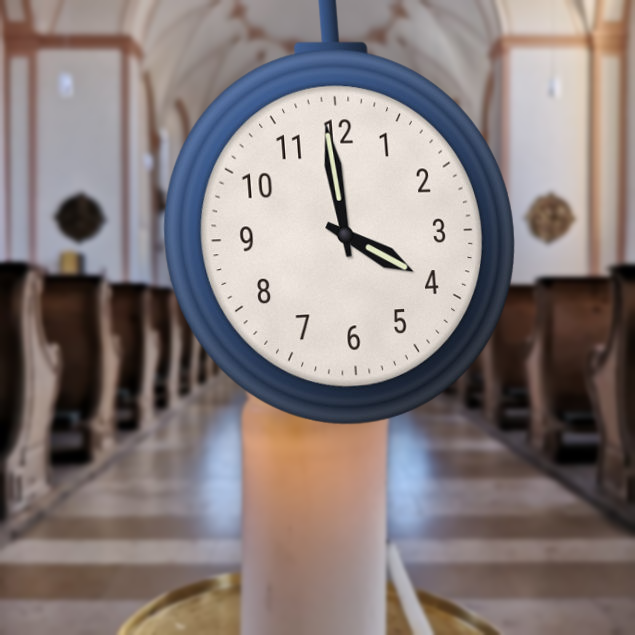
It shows 3,59
